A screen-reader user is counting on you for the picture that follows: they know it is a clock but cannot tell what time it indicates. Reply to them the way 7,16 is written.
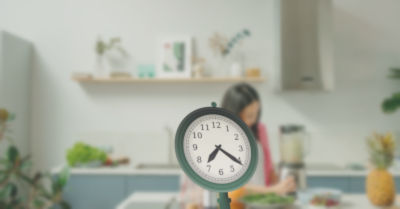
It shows 7,21
